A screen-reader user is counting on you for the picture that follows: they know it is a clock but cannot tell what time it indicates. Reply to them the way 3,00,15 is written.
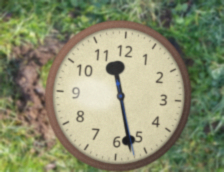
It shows 11,27,27
